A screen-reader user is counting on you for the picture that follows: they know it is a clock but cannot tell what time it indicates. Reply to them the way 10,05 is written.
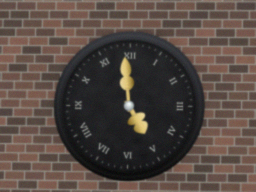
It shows 4,59
